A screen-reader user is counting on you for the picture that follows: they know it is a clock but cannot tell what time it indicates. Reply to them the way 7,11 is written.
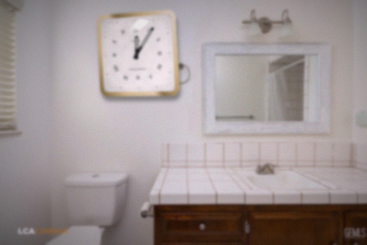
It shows 12,06
